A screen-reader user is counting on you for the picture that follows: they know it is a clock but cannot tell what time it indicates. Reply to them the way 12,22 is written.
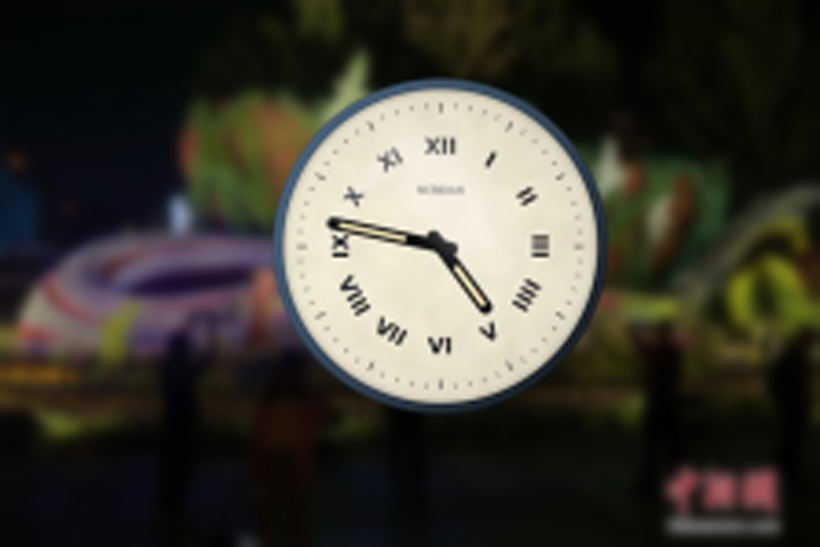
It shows 4,47
